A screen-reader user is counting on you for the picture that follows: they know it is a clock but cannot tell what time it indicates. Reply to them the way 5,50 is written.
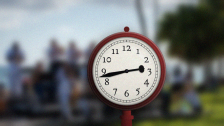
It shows 2,43
